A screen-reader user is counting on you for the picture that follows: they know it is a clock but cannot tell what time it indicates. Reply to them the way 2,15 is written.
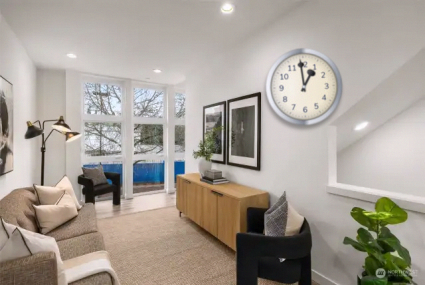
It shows 12,59
